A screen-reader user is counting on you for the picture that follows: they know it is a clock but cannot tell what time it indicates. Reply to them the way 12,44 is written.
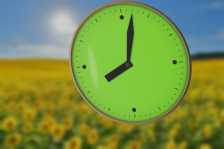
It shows 8,02
